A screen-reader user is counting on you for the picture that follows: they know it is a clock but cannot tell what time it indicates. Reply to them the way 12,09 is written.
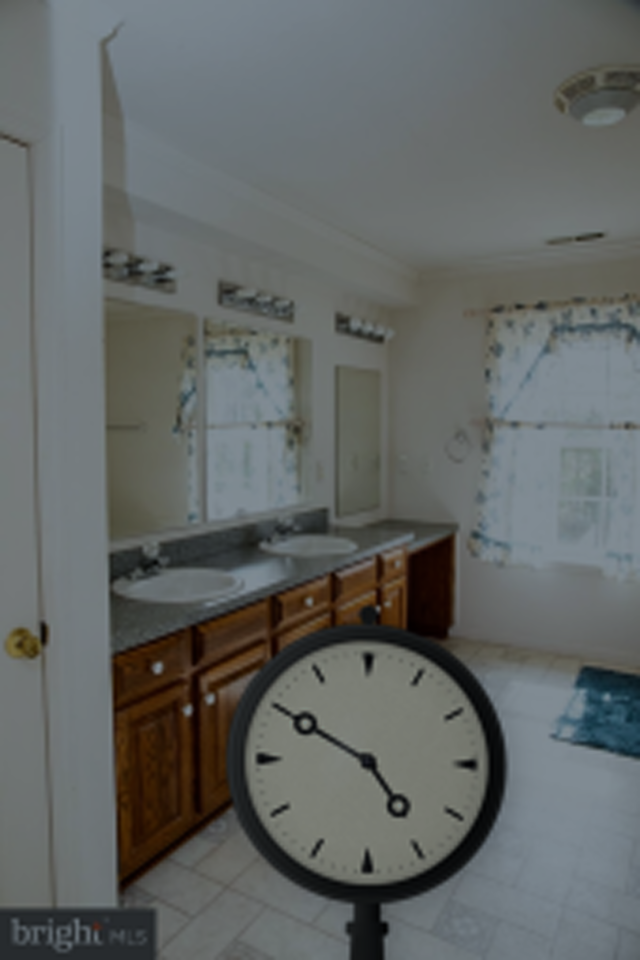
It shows 4,50
